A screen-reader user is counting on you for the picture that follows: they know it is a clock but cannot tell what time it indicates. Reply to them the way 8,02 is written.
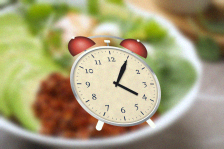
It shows 4,05
